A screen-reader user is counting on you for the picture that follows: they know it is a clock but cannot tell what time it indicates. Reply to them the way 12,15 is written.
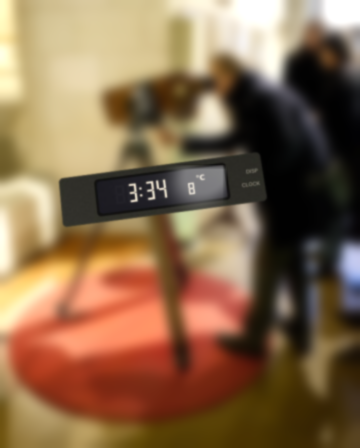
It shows 3,34
